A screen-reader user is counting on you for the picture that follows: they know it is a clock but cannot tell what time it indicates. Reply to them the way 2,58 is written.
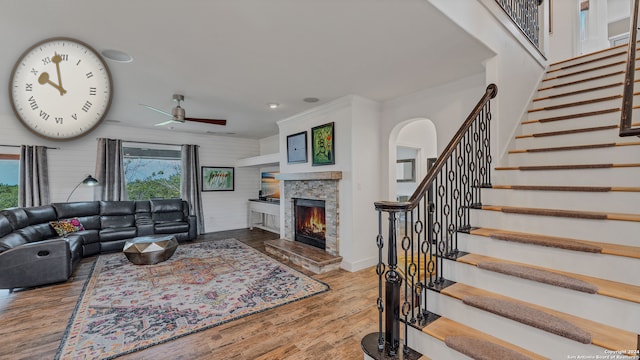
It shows 9,58
